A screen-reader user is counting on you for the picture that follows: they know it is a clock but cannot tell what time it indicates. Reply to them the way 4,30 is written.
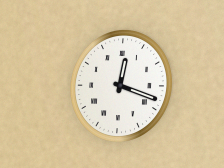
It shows 12,18
